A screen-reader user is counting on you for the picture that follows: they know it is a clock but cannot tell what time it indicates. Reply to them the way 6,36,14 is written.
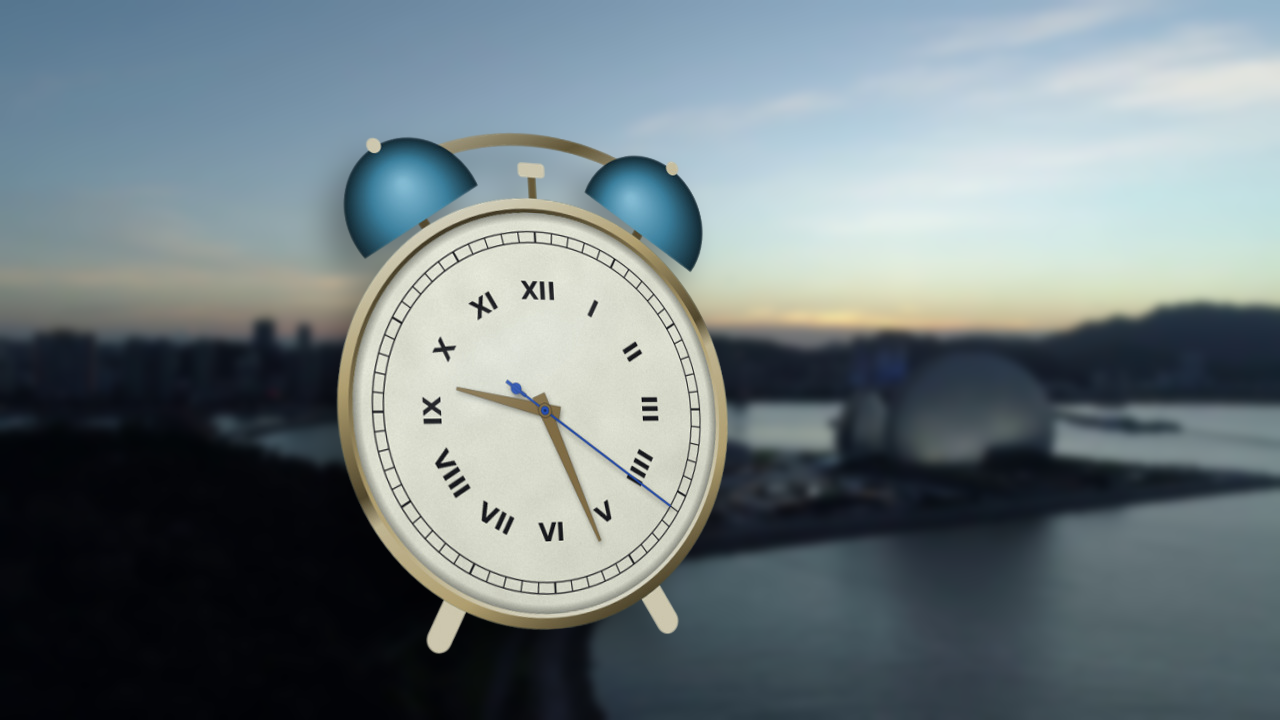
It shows 9,26,21
